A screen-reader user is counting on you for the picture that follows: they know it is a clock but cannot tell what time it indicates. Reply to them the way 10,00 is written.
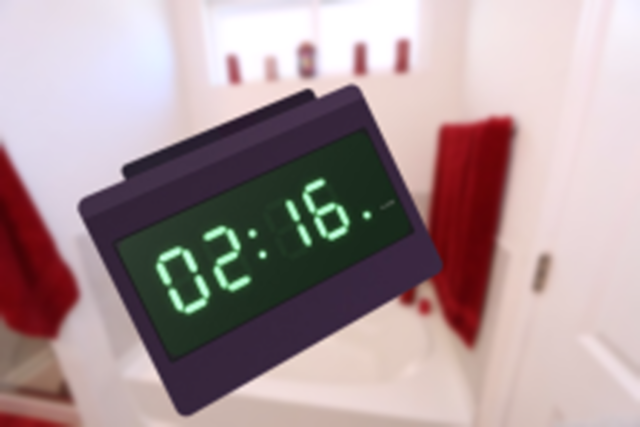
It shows 2,16
